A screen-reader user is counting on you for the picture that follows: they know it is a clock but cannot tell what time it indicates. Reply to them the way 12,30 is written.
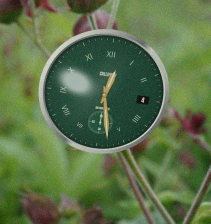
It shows 12,28
